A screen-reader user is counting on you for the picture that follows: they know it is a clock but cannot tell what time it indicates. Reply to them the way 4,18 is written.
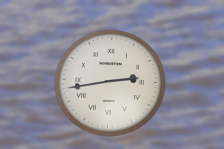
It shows 2,43
